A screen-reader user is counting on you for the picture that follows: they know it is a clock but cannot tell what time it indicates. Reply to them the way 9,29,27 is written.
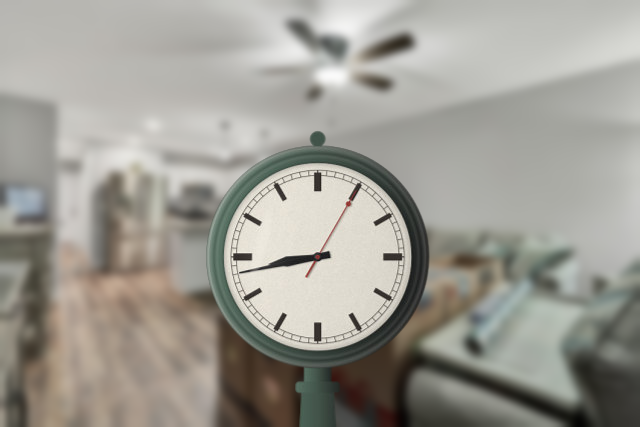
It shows 8,43,05
